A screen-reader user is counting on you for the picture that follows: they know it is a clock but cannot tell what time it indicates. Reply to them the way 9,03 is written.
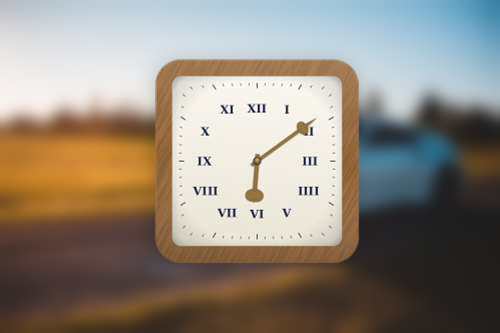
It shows 6,09
